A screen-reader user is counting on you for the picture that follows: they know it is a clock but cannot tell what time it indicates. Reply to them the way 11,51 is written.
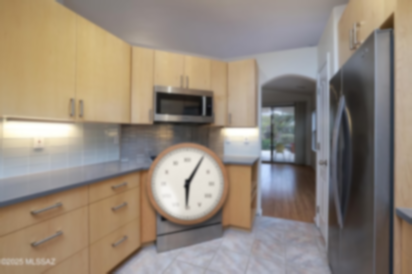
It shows 6,05
